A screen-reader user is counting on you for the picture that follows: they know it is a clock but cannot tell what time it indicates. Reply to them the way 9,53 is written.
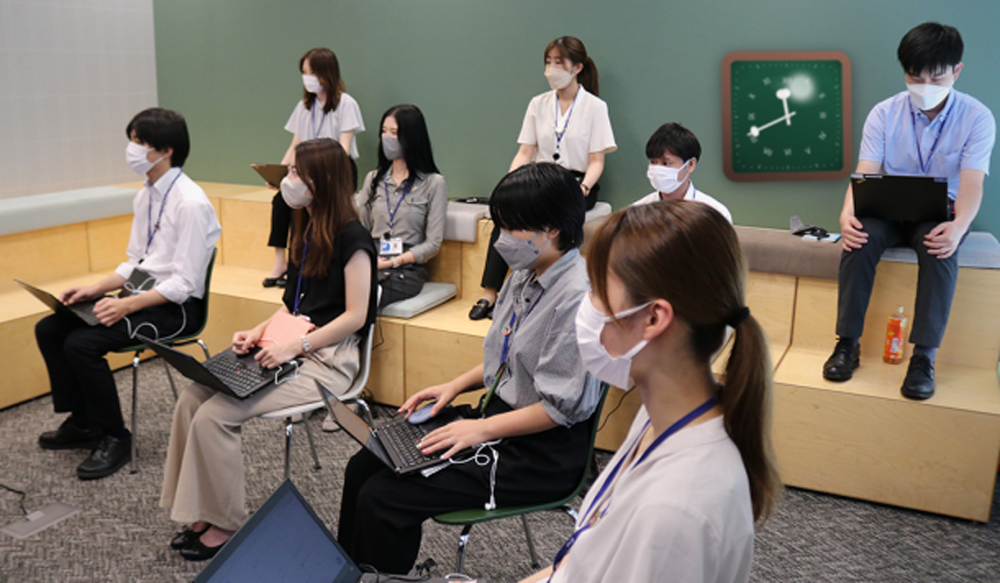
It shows 11,41
